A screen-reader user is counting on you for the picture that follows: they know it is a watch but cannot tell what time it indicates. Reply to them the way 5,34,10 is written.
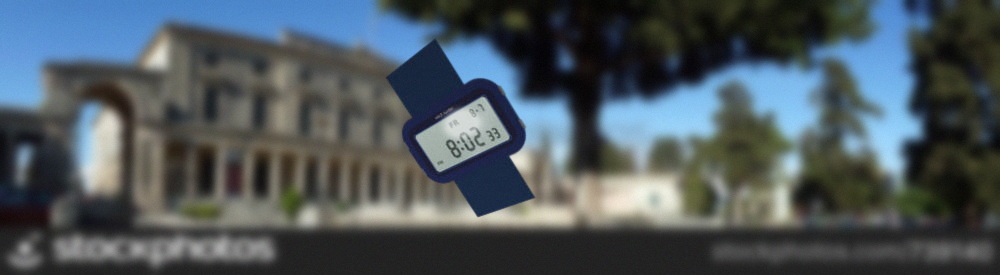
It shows 8,02,33
